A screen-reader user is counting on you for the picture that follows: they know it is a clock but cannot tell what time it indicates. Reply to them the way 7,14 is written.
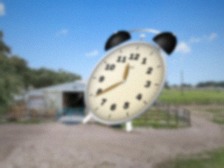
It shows 11,39
